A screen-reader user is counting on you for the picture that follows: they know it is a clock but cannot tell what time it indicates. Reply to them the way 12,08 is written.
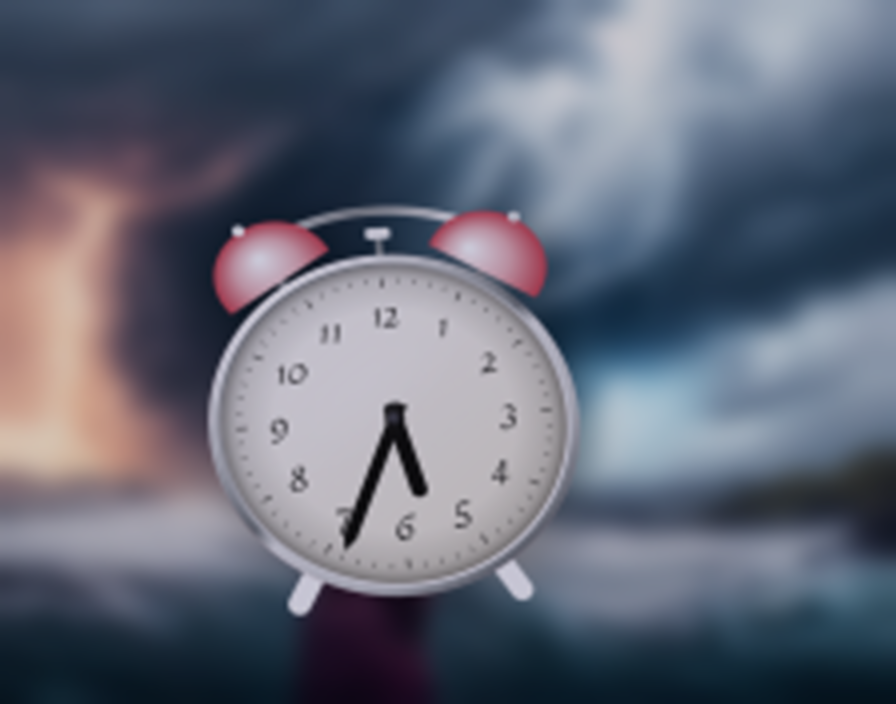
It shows 5,34
